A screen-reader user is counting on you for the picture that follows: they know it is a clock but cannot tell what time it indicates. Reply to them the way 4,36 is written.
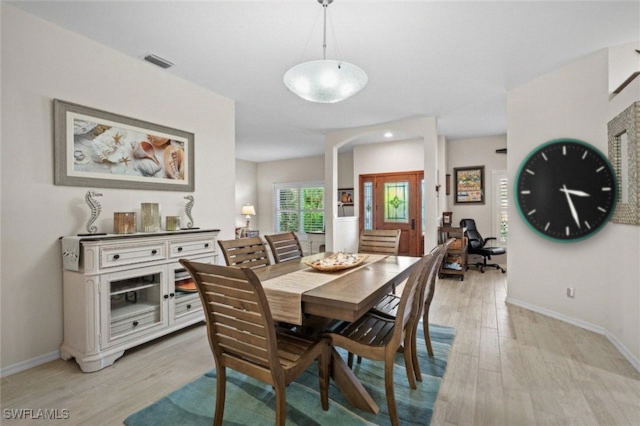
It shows 3,27
